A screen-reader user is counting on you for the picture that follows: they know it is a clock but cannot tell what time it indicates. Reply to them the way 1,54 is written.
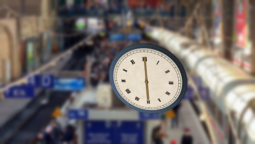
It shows 6,00
